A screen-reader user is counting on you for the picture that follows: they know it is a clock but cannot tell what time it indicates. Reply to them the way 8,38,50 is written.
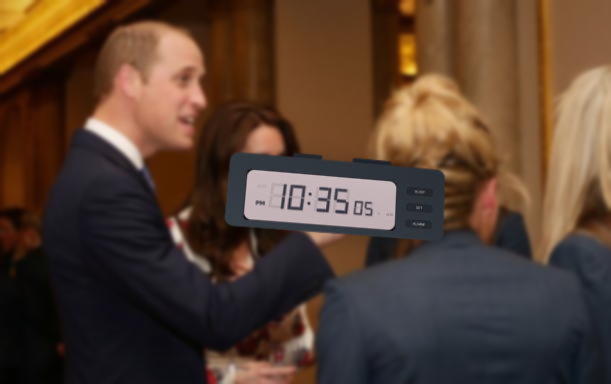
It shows 10,35,05
